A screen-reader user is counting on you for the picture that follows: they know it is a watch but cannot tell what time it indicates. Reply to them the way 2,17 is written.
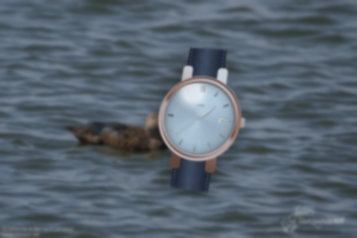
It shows 1,38
